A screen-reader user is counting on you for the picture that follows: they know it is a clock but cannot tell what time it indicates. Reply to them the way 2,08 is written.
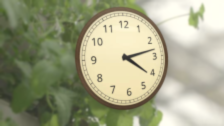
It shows 4,13
